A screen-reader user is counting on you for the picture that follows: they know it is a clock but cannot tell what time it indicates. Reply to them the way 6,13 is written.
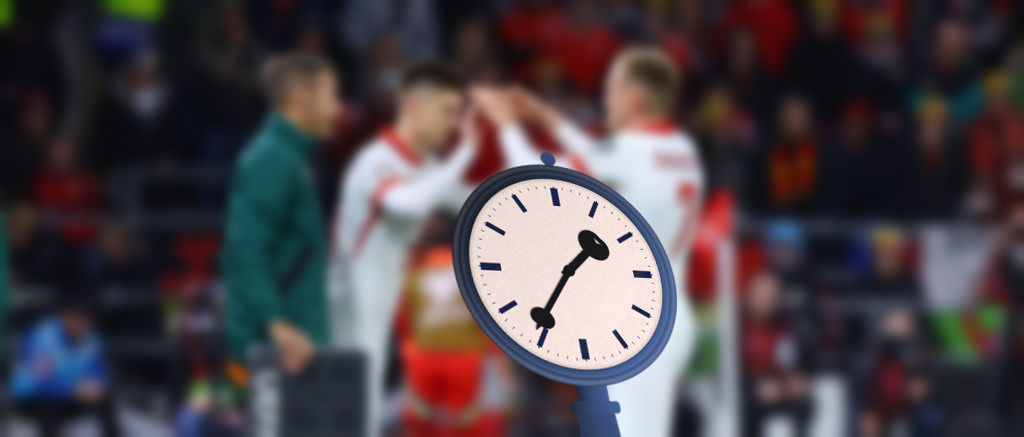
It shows 1,36
